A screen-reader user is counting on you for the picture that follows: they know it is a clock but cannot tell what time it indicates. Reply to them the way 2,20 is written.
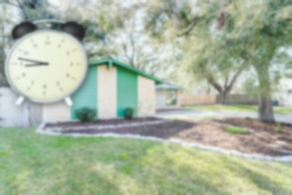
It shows 8,47
